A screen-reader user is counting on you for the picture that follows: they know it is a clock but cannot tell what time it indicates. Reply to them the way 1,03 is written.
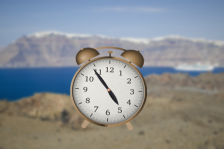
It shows 4,54
